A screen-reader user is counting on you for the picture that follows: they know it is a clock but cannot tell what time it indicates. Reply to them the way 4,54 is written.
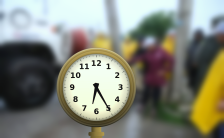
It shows 6,25
